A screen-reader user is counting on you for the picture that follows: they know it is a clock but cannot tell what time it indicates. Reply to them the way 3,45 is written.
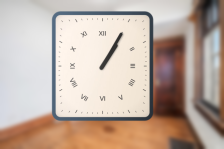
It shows 1,05
